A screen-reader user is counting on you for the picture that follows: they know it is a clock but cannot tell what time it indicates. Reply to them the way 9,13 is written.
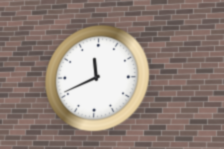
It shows 11,41
